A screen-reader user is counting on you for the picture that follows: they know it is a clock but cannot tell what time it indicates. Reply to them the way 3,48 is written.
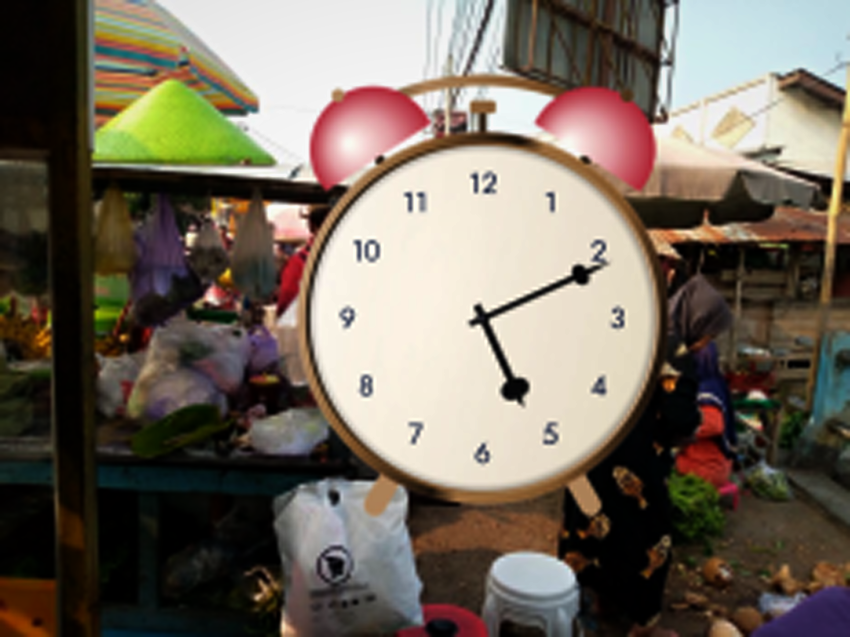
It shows 5,11
